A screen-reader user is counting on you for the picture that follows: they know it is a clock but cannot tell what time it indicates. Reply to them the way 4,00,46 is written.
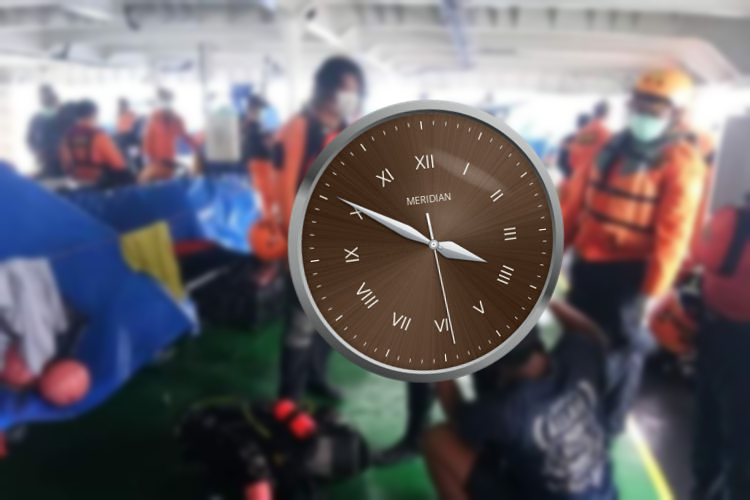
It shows 3,50,29
